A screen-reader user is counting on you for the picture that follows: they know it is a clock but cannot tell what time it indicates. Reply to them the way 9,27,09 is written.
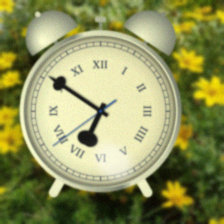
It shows 6,50,39
